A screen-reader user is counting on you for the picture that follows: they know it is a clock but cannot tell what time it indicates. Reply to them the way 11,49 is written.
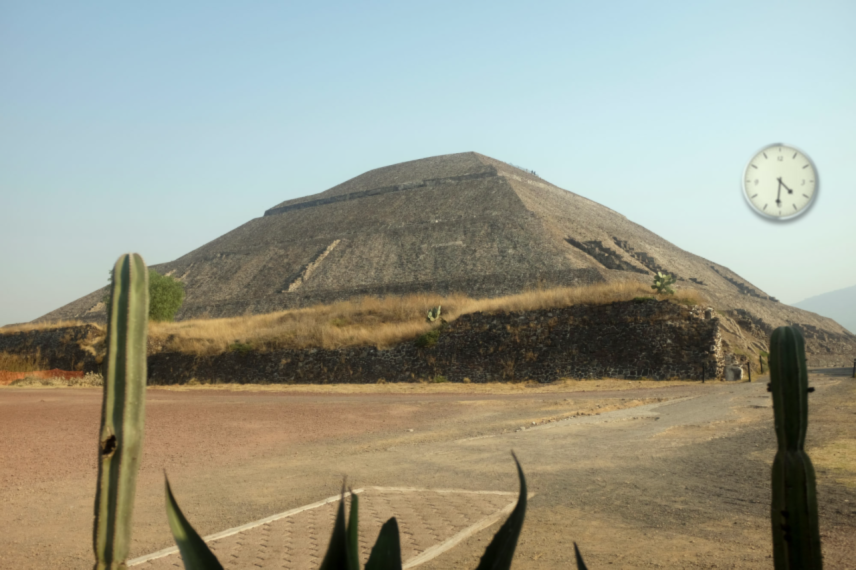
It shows 4,31
